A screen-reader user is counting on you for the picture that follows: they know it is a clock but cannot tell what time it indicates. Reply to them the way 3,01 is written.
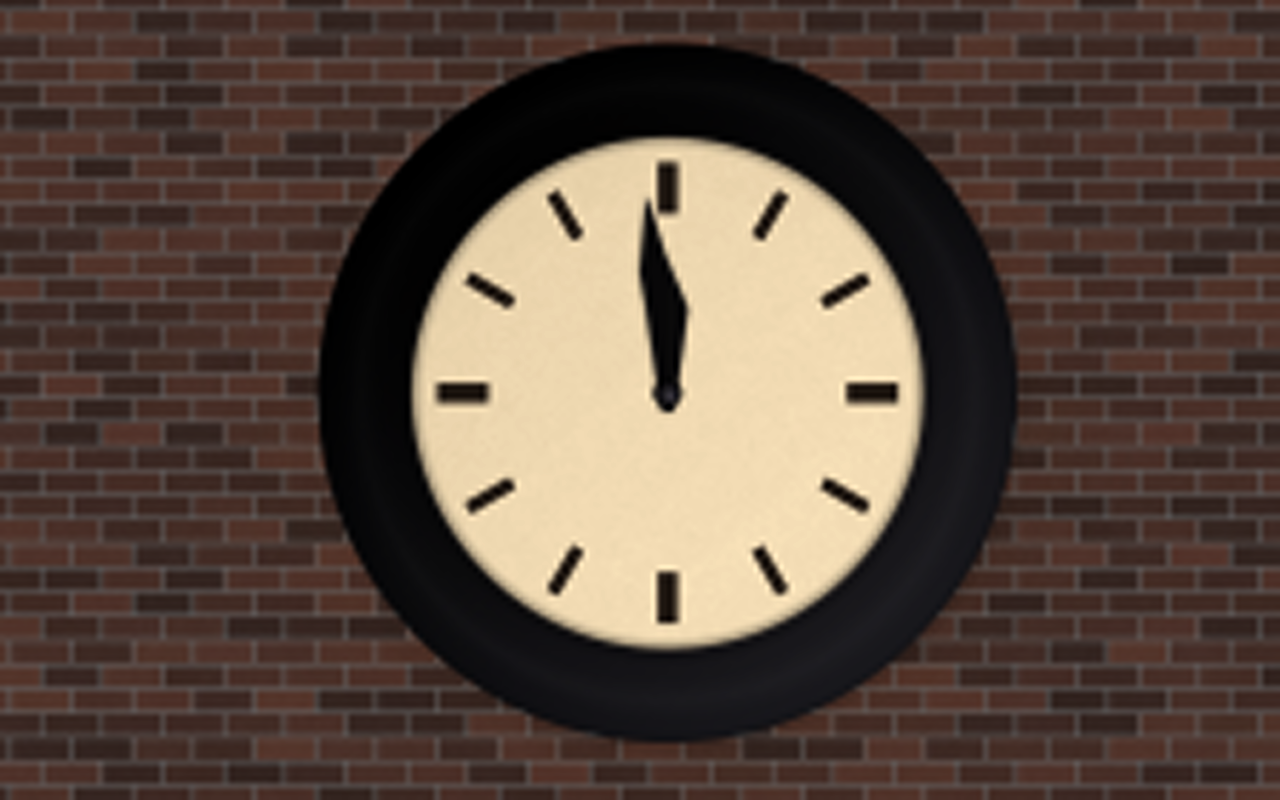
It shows 11,59
